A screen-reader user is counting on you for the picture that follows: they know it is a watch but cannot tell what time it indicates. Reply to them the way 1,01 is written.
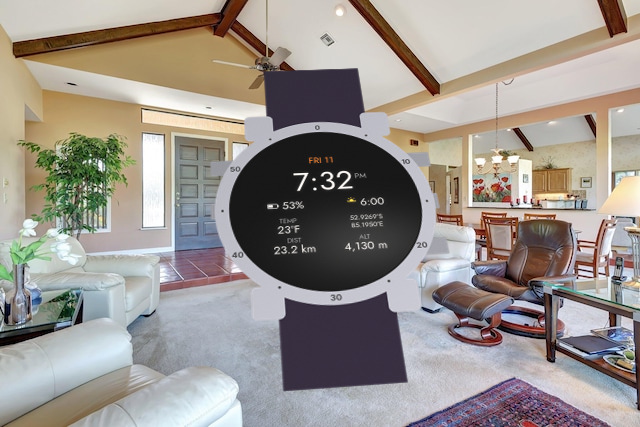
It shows 7,32
